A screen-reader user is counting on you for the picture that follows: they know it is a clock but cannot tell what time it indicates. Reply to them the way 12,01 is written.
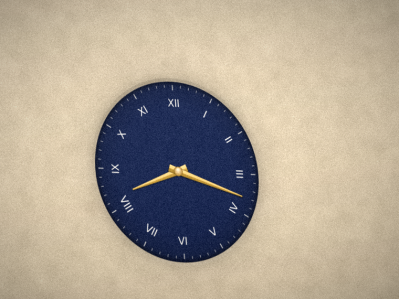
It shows 8,18
